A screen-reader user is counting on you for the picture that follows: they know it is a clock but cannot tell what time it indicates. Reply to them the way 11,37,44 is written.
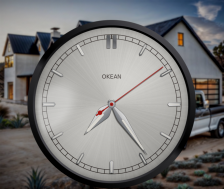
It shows 7,24,09
